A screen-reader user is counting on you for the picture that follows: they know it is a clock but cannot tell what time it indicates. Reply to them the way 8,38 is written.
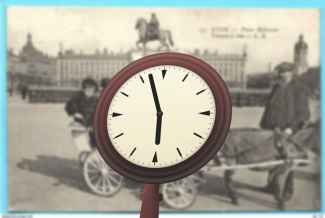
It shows 5,57
